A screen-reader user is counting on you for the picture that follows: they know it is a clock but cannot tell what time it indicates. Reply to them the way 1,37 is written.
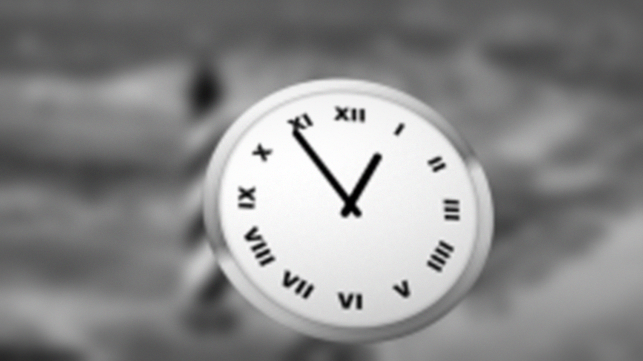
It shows 12,54
